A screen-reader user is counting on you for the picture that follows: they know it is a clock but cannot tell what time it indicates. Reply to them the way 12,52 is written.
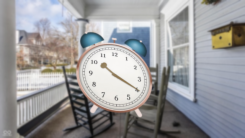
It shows 10,20
